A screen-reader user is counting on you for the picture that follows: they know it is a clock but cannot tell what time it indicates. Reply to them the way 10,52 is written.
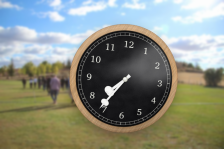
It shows 7,36
